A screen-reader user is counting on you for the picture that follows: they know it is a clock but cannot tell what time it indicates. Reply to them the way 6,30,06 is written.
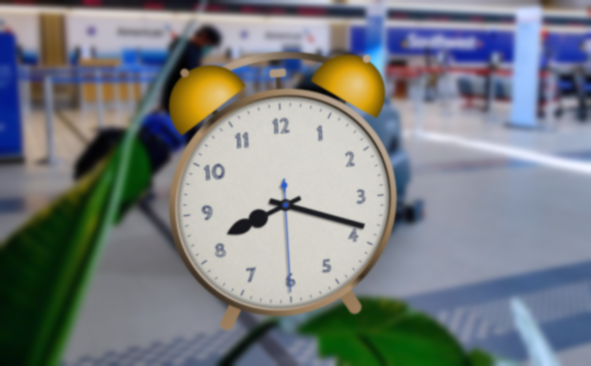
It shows 8,18,30
